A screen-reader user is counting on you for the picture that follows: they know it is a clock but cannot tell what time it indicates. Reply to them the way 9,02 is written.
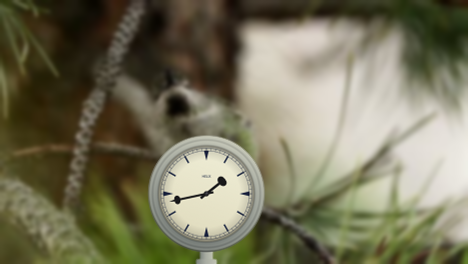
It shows 1,43
